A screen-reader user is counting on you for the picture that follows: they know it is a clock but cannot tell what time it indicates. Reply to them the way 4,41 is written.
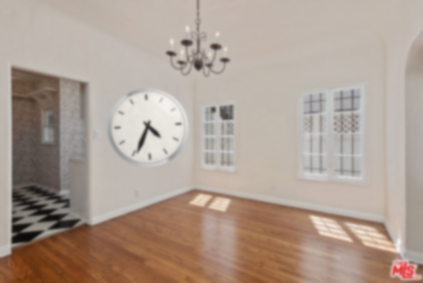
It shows 4,34
